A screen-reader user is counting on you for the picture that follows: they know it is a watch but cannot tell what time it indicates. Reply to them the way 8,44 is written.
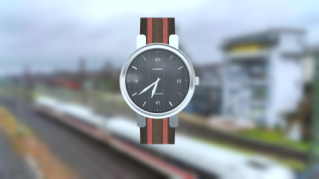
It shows 6,39
